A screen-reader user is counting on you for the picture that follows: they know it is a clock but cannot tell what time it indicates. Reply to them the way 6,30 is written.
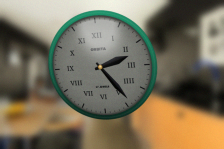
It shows 2,24
